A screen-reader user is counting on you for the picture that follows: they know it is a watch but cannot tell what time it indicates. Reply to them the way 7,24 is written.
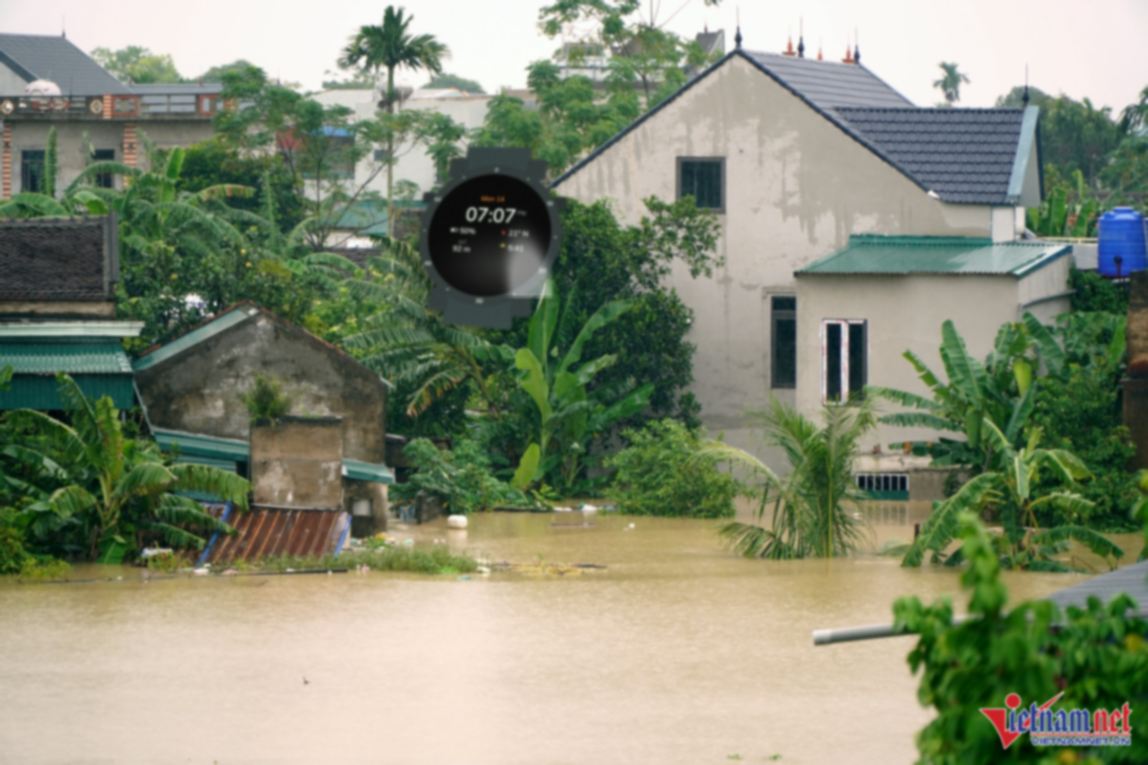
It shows 7,07
